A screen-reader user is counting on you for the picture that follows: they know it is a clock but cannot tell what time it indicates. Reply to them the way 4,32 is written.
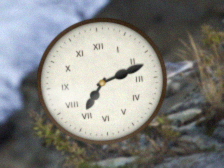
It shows 7,12
